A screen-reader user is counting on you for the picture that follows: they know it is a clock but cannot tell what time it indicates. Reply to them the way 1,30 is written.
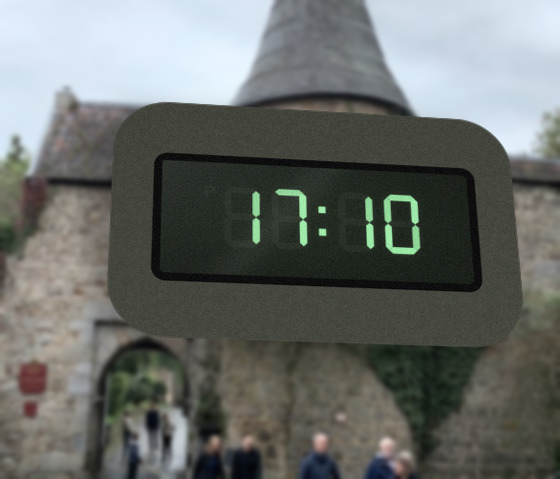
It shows 17,10
